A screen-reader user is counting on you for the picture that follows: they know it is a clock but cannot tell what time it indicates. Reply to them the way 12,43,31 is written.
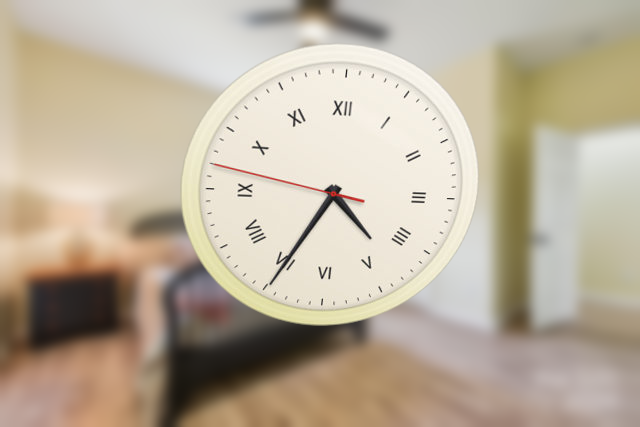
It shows 4,34,47
